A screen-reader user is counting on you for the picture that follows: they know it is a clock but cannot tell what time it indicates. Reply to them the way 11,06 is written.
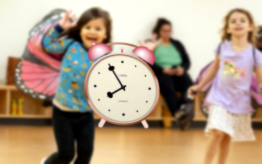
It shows 7,55
